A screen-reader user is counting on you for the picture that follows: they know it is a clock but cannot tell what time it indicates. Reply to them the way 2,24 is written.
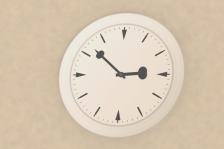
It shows 2,52
